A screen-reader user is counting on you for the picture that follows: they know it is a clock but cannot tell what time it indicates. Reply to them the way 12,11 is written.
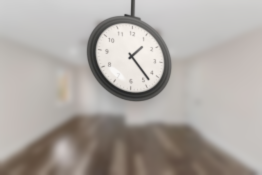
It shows 1,23
